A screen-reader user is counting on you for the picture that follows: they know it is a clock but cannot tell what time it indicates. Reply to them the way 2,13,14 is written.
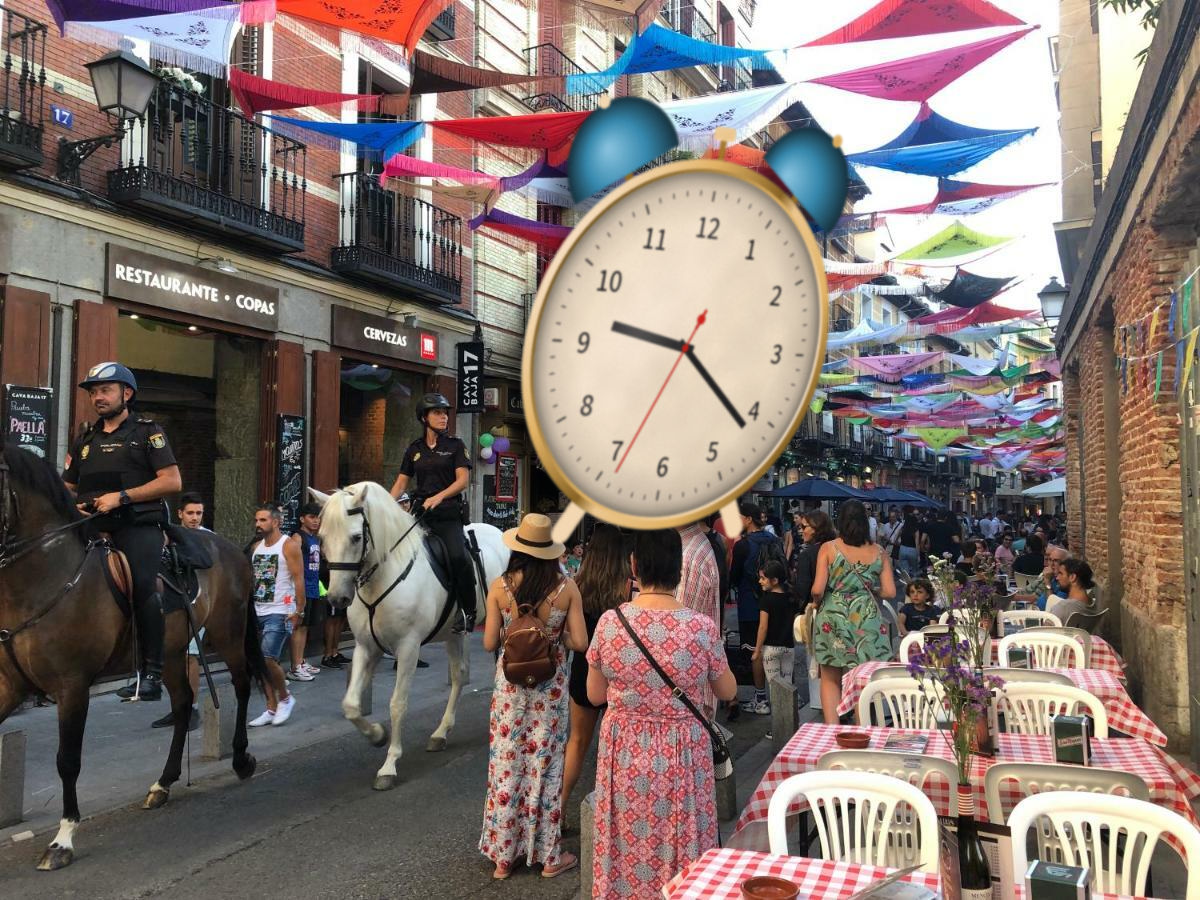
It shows 9,21,34
